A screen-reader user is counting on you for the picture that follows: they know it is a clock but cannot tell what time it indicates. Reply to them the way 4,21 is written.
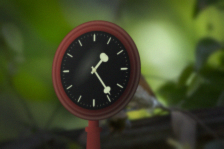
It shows 1,24
